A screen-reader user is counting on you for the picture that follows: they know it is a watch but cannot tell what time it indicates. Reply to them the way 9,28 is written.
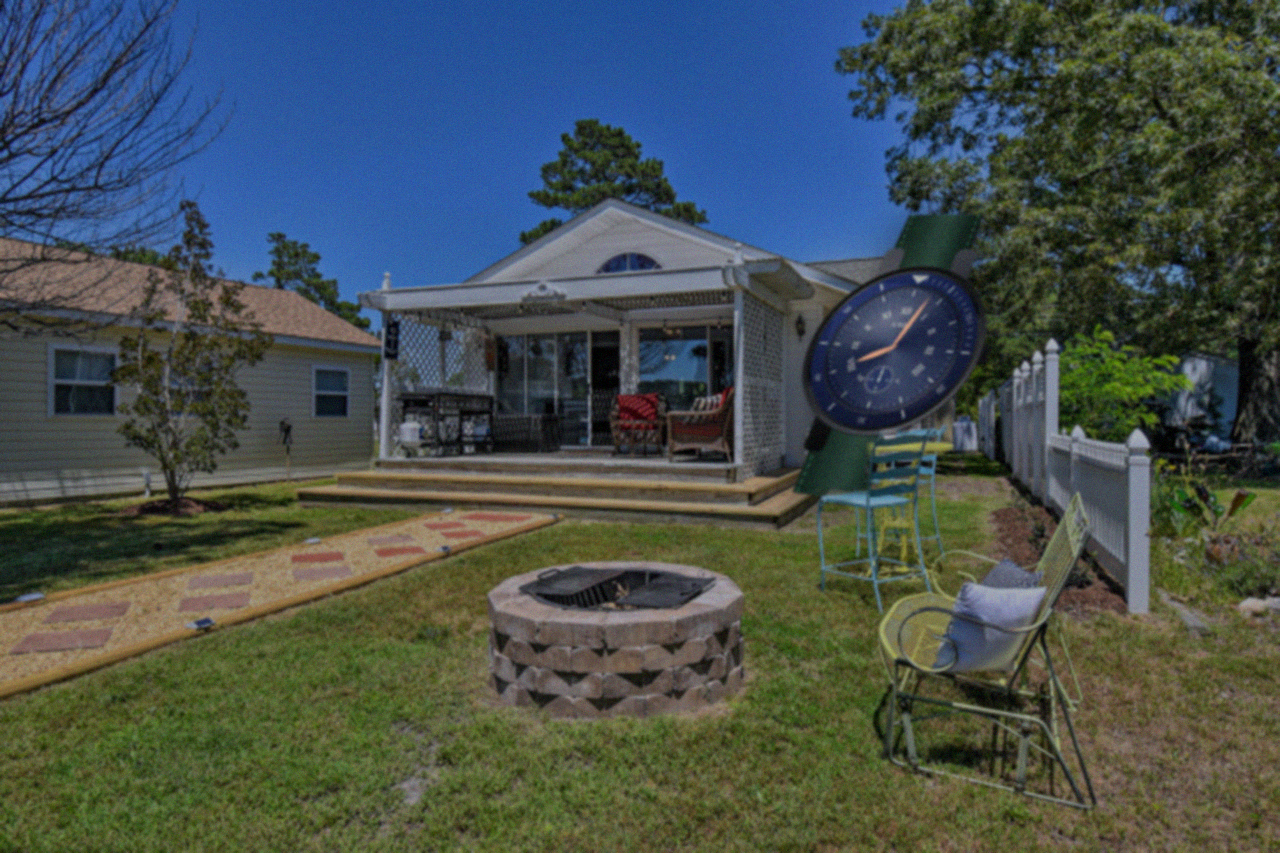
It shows 8,03
